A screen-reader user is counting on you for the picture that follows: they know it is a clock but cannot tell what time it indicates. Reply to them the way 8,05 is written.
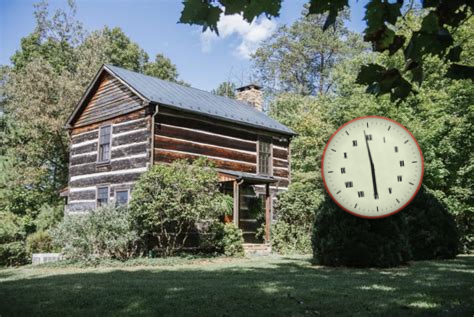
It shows 5,59
